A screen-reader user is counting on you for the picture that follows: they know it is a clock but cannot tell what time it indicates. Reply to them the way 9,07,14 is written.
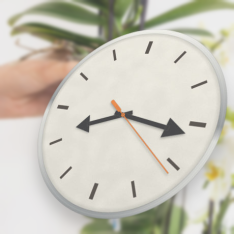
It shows 8,16,21
